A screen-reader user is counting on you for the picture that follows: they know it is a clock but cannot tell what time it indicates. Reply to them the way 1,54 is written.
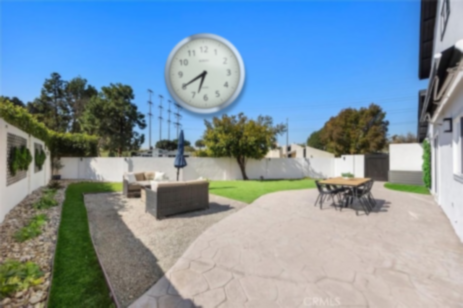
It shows 6,40
